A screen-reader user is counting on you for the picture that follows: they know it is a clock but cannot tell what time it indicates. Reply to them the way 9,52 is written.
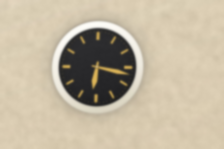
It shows 6,17
